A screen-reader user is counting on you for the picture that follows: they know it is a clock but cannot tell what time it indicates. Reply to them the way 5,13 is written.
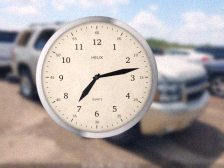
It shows 7,13
